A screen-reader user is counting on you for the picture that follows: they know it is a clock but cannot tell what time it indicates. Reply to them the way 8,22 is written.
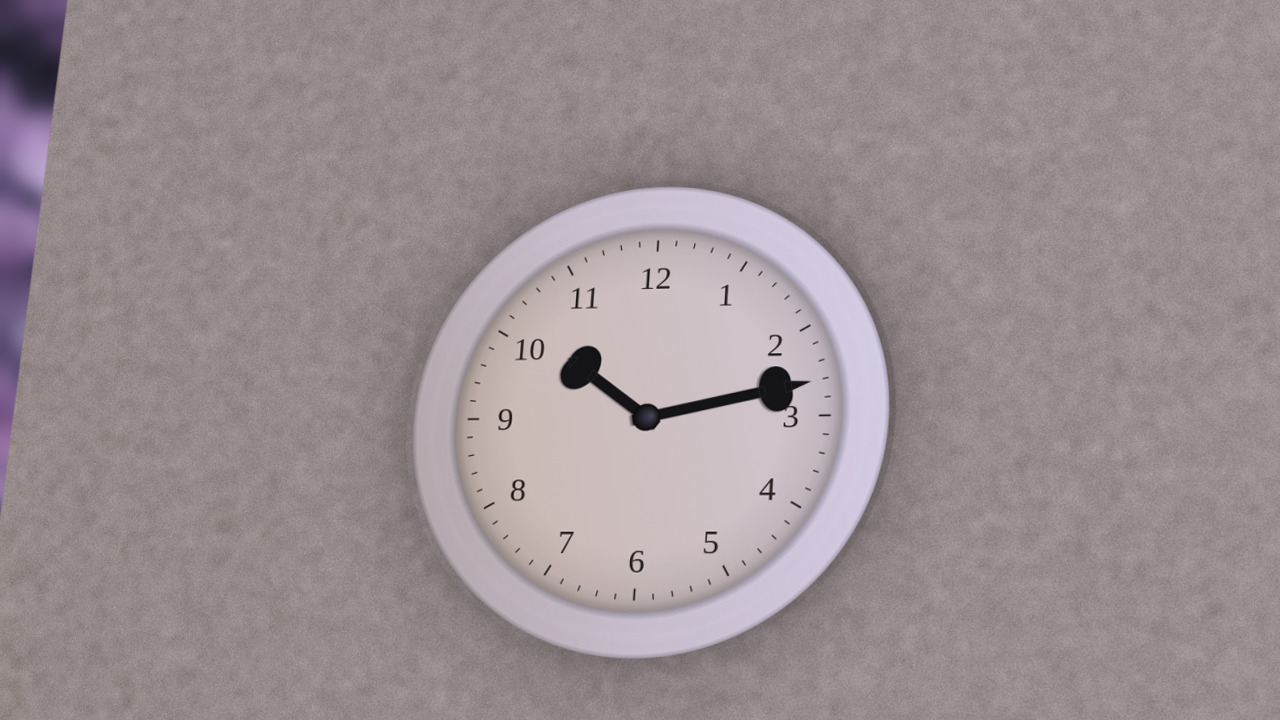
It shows 10,13
